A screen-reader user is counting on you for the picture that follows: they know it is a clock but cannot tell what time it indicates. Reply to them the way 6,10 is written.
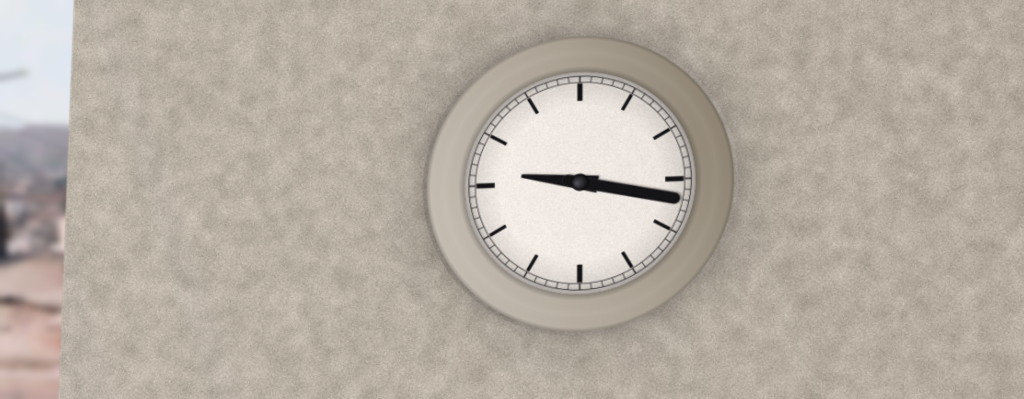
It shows 9,17
